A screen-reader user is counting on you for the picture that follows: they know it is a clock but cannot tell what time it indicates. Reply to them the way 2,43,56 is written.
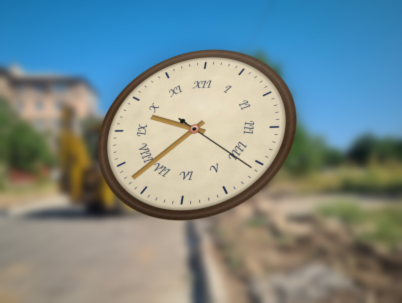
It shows 9,37,21
